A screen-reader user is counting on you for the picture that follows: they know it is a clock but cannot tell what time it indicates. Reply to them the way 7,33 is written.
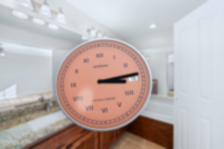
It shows 3,14
